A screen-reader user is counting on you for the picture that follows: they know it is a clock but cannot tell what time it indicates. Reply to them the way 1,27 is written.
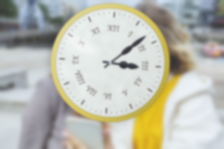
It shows 3,08
